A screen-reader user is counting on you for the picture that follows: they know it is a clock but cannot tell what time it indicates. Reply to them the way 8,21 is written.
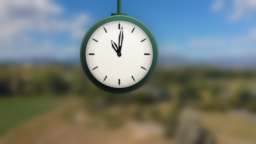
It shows 11,01
